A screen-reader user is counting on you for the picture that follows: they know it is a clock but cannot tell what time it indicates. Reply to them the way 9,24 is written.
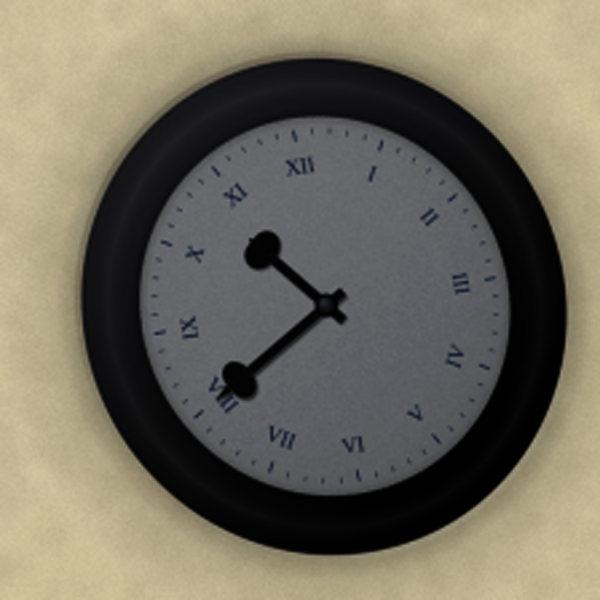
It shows 10,40
